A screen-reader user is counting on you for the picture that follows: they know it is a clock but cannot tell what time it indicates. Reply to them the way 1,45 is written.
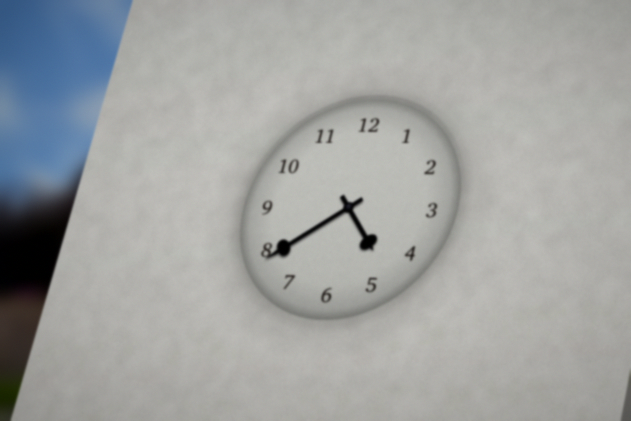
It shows 4,39
